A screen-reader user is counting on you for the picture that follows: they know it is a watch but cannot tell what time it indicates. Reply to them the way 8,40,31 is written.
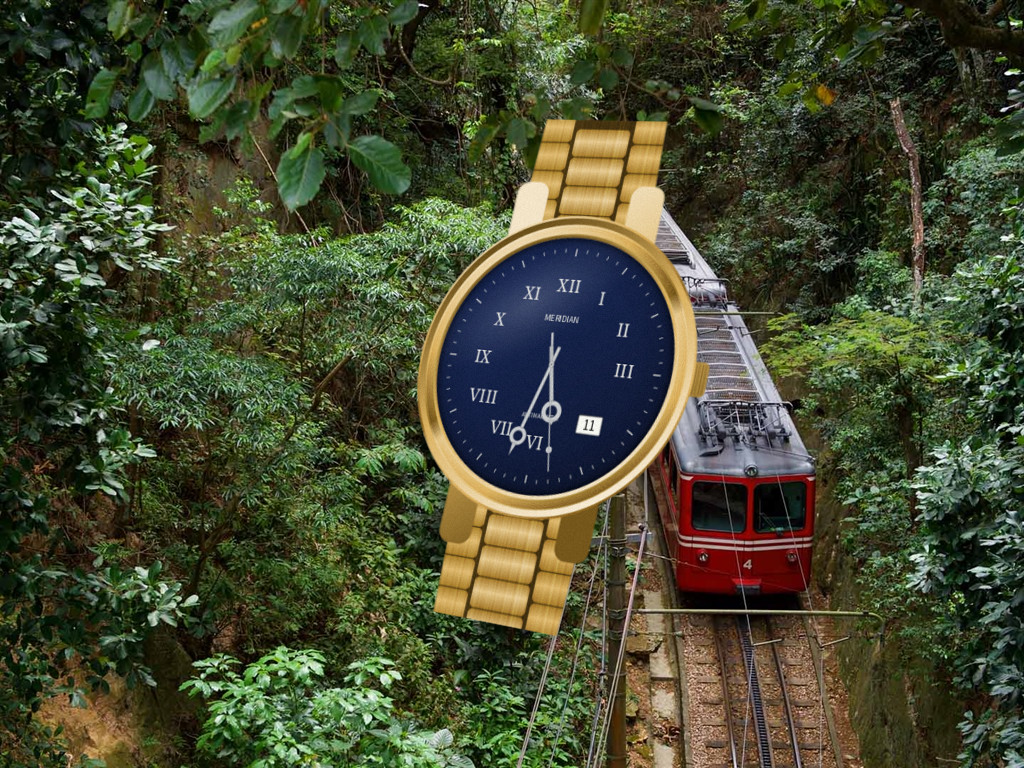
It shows 5,32,28
